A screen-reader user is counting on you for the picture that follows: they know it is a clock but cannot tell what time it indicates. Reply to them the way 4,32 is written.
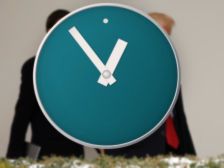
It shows 12,54
